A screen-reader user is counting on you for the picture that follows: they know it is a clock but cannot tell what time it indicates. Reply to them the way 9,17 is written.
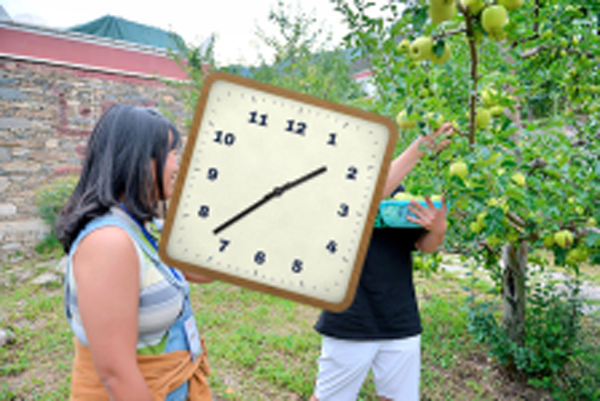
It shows 1,37
